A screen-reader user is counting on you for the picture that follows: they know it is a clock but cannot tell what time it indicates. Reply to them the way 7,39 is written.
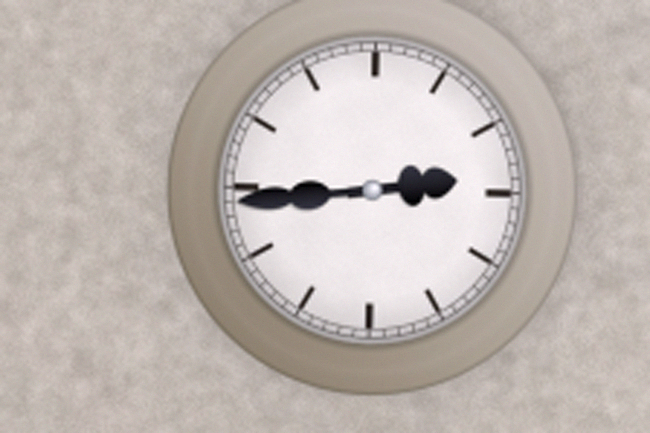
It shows 2,44
